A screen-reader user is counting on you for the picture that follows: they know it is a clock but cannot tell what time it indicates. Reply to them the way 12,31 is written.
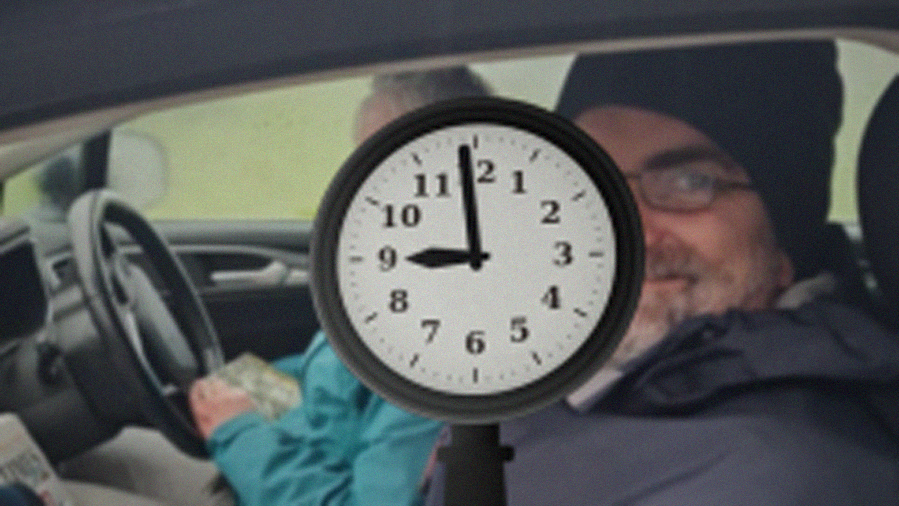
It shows 8,59
